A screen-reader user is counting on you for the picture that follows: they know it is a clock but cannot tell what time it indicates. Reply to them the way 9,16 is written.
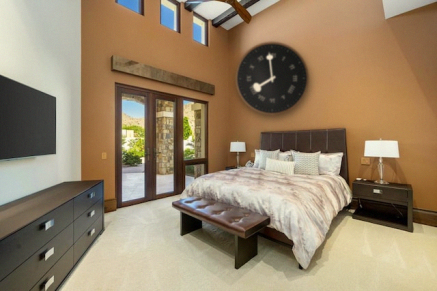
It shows 7,59
